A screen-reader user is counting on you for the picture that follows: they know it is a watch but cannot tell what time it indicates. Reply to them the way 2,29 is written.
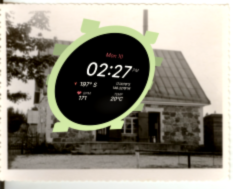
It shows 2,27
